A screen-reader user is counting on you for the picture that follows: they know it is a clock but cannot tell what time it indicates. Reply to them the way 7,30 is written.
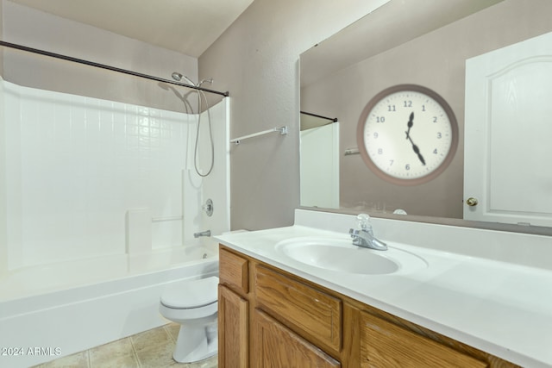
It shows 12,25
